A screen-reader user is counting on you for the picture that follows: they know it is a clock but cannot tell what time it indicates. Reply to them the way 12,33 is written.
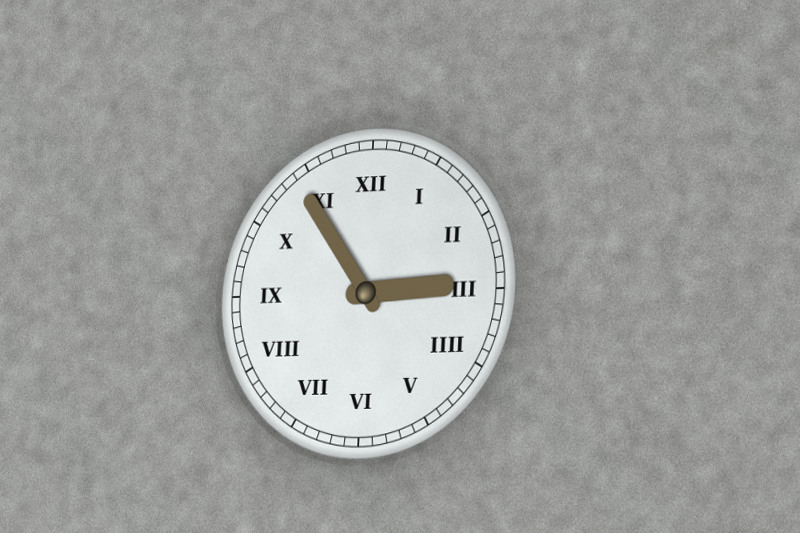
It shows 2,54
